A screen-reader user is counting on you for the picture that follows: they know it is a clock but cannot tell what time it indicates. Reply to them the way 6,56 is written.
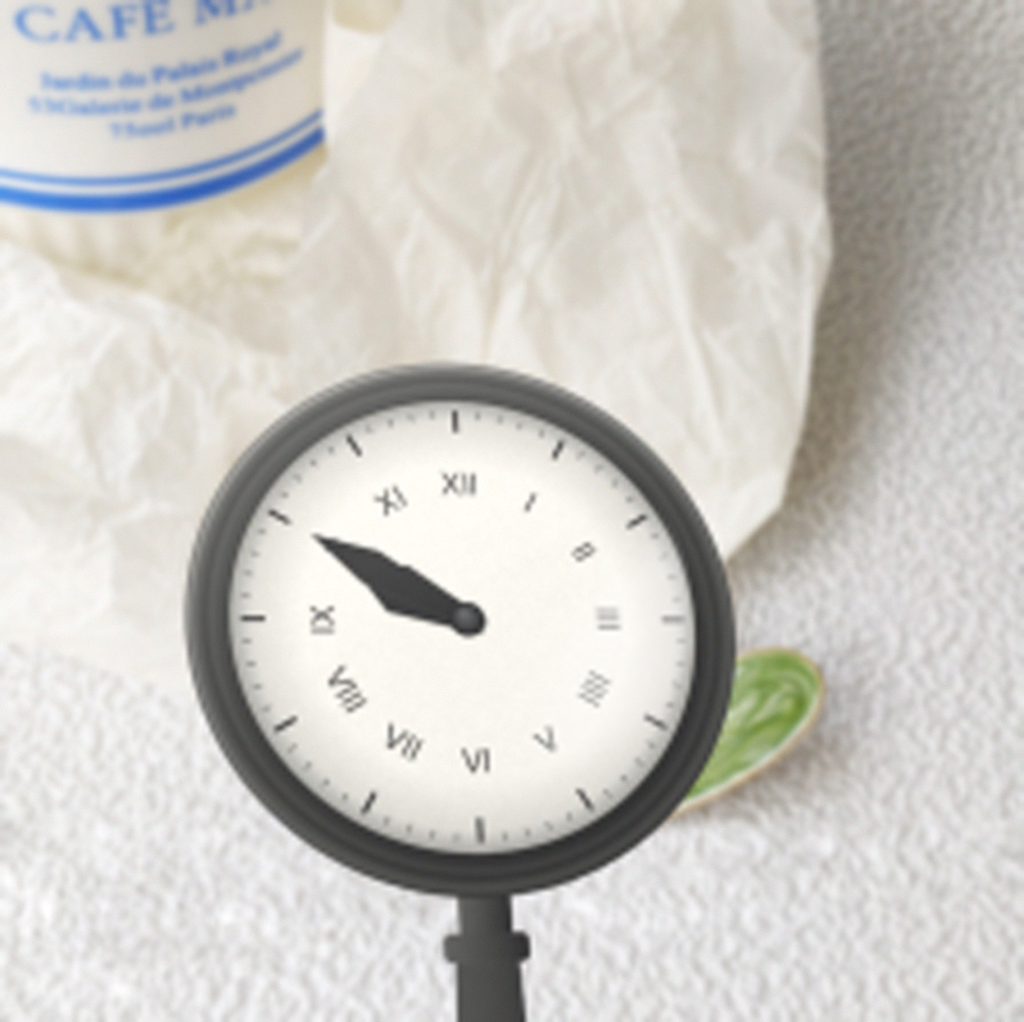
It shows 9,50
